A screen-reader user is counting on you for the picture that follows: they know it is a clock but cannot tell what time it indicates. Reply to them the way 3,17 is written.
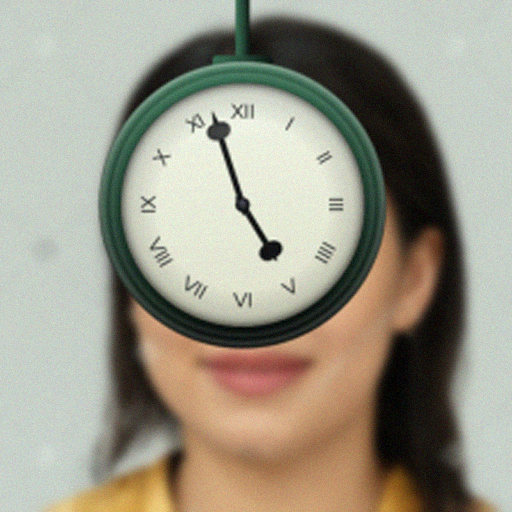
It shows 4,57
